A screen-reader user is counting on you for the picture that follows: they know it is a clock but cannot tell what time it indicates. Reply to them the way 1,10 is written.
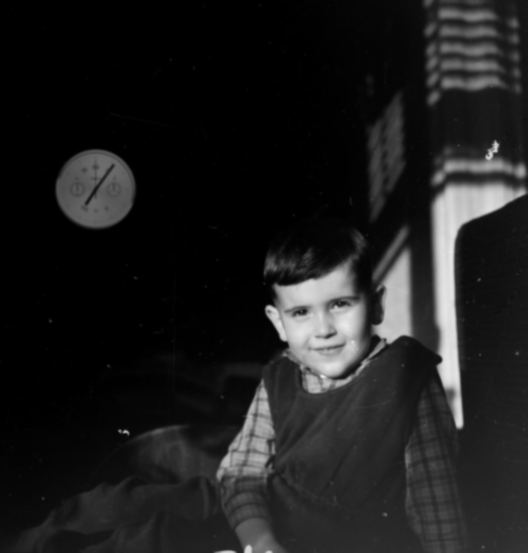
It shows 7,06
